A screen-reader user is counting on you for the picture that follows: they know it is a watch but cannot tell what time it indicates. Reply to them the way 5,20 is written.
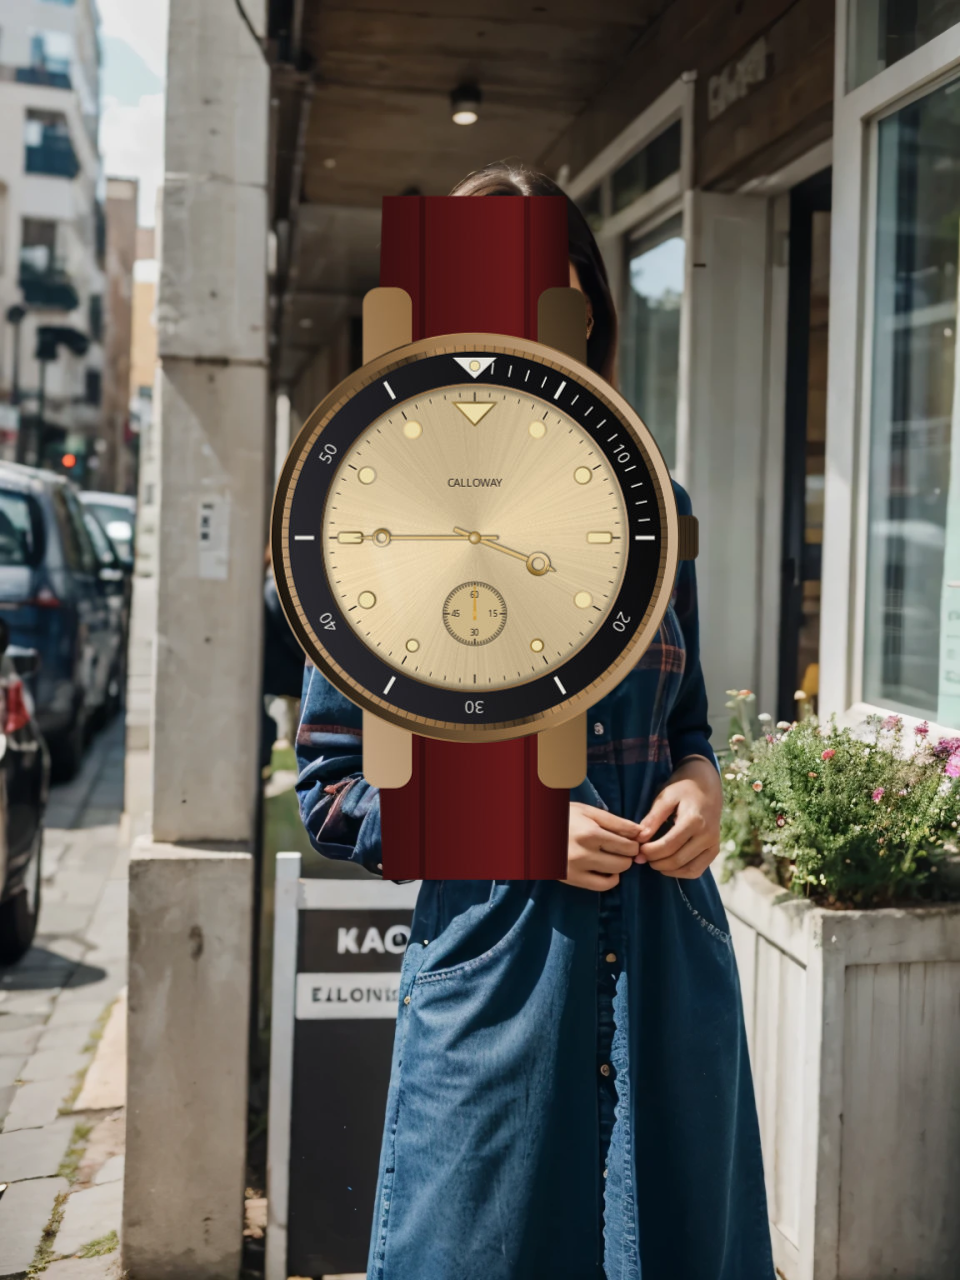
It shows 3,45
